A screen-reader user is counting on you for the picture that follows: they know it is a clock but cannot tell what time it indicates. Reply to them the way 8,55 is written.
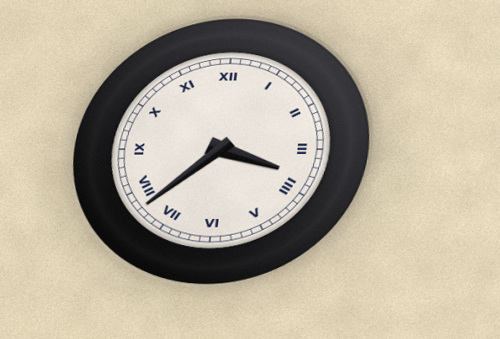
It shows 3,38
